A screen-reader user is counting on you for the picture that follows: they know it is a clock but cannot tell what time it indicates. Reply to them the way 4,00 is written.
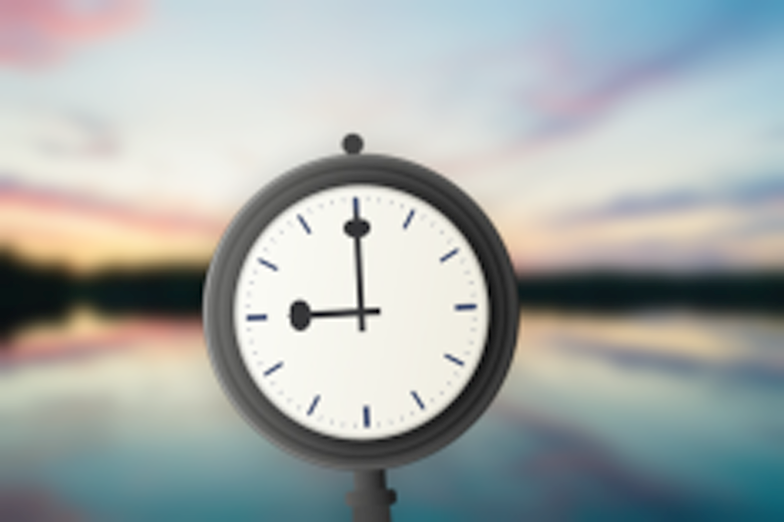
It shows 9,00
